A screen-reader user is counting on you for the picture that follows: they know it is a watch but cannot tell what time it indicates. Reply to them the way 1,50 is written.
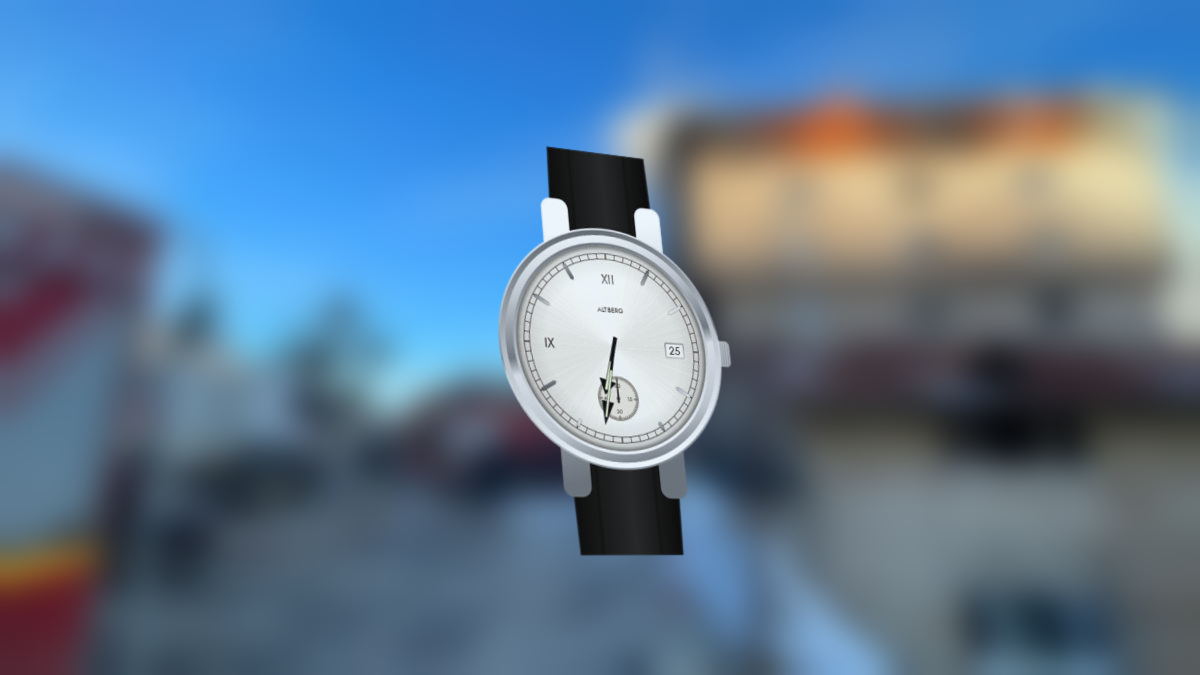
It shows 6,32
